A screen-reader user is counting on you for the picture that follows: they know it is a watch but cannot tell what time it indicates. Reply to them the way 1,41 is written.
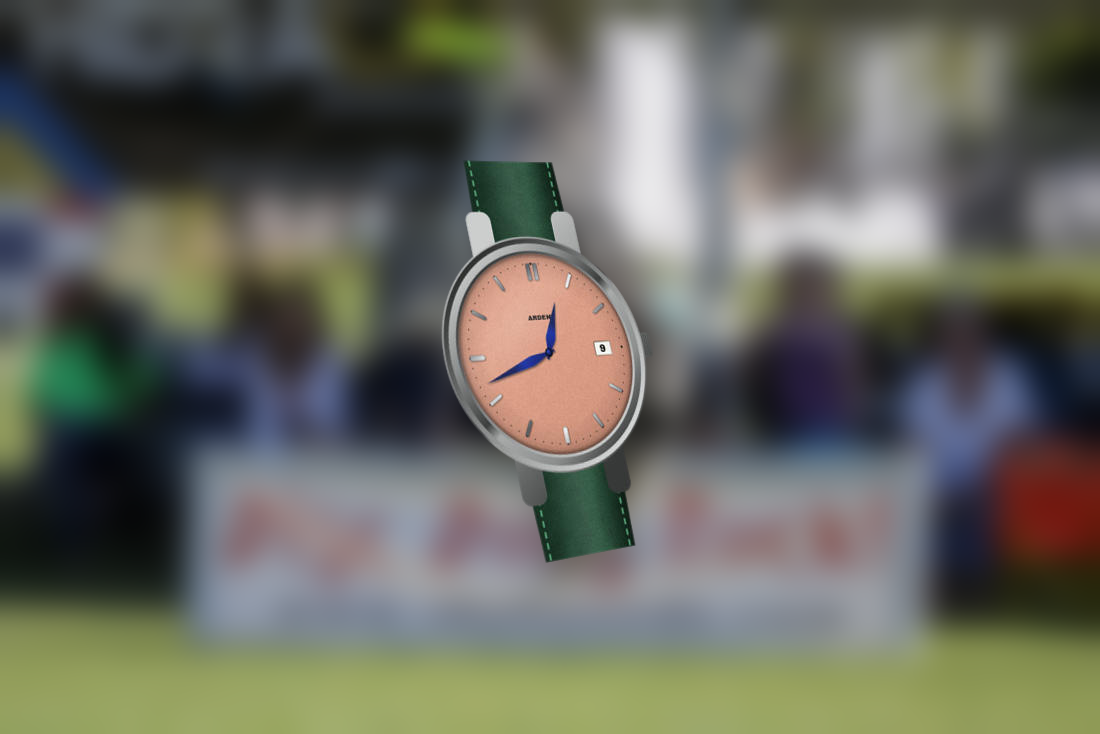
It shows 12,42
